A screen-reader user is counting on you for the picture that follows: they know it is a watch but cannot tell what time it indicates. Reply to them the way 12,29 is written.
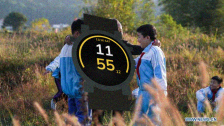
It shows 11,55
